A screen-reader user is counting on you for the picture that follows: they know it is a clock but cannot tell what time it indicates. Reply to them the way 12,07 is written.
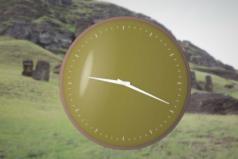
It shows 9,19
